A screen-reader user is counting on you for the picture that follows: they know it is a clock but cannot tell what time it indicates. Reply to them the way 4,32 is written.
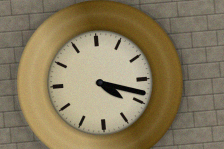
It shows 4,18
